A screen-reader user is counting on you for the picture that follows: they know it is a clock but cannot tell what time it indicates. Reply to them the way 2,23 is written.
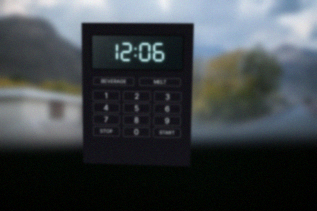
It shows 12,06
